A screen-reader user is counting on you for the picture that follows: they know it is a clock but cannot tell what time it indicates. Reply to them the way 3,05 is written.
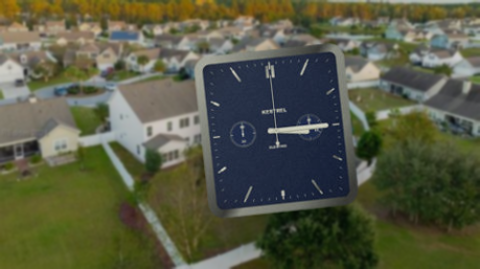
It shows 3,15
